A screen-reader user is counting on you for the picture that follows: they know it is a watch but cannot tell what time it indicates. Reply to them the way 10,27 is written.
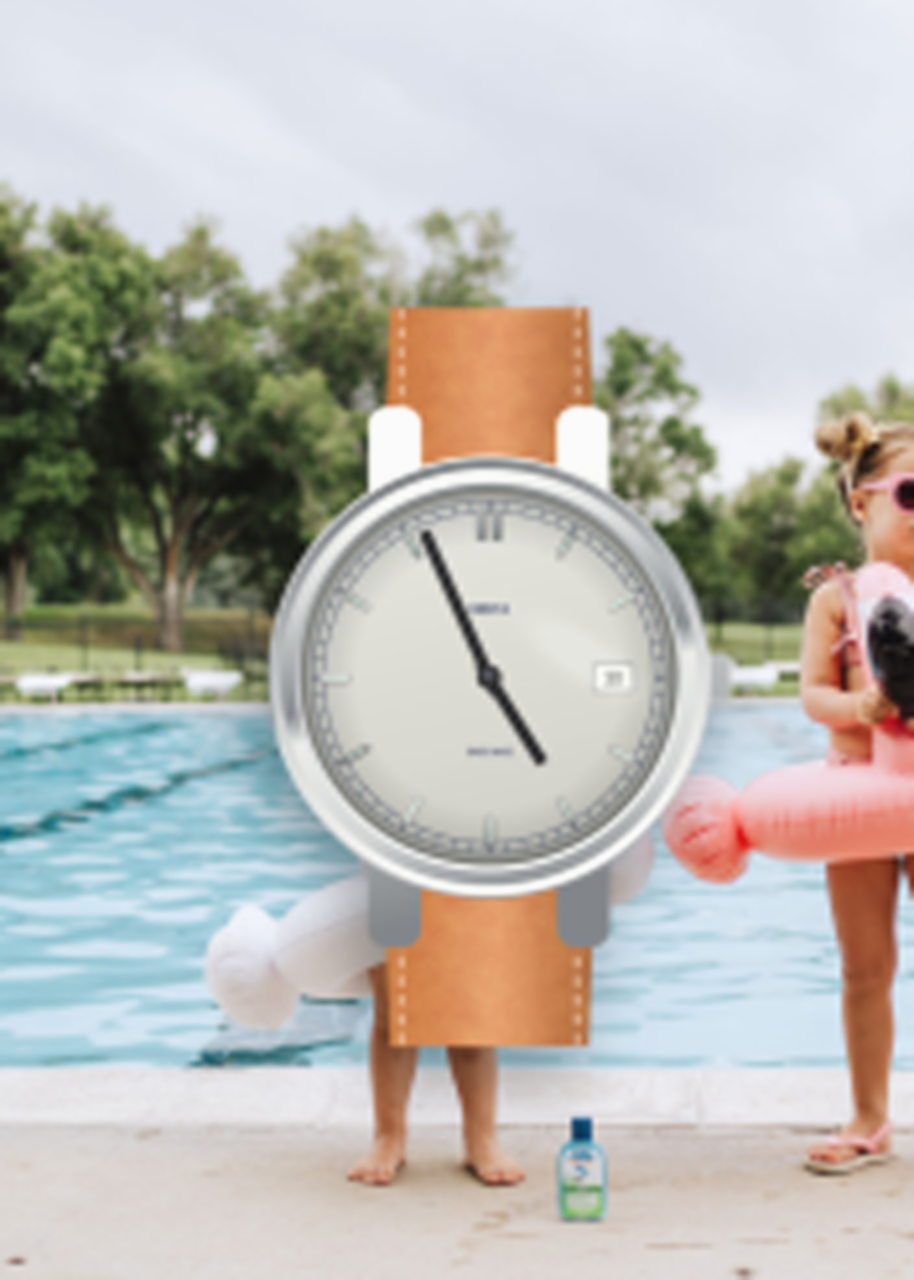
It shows 4,56
